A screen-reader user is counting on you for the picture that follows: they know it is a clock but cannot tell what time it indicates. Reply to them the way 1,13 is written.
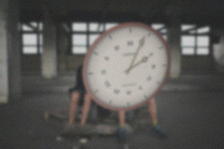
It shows 2,04
